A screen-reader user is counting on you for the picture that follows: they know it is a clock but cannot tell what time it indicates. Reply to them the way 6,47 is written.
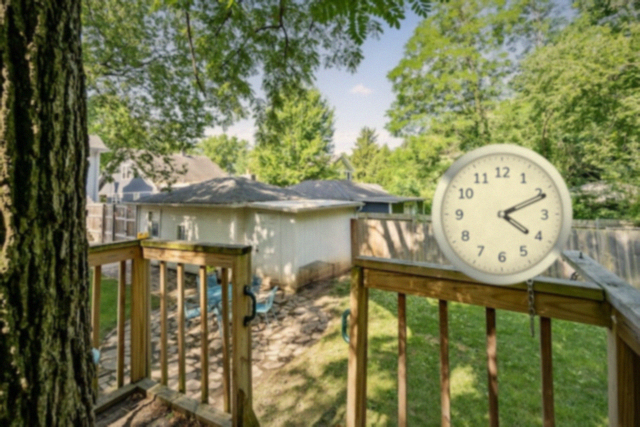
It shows 4,11
